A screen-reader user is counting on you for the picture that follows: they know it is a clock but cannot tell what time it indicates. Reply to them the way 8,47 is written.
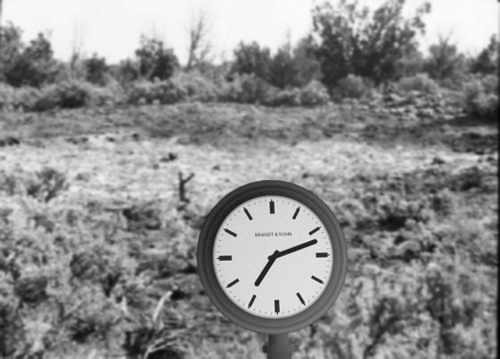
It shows 7,12
